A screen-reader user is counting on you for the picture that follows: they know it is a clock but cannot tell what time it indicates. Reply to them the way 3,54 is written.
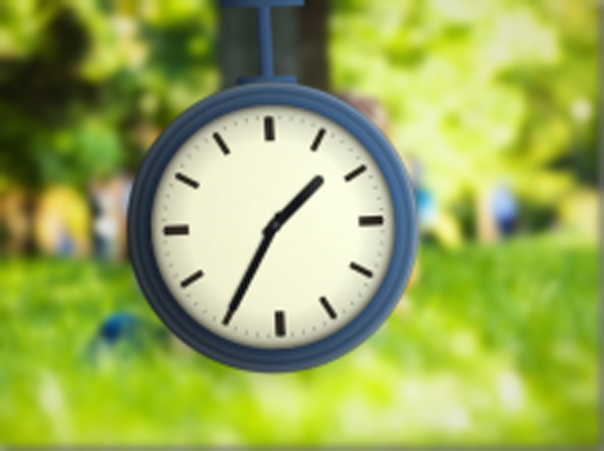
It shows 1,35
